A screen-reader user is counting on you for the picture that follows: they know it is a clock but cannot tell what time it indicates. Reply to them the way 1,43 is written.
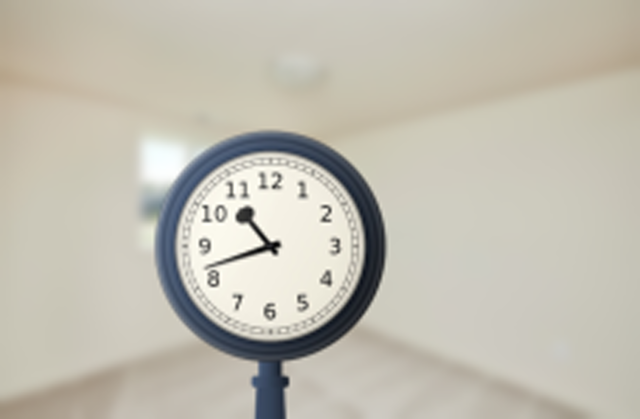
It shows 10,42
